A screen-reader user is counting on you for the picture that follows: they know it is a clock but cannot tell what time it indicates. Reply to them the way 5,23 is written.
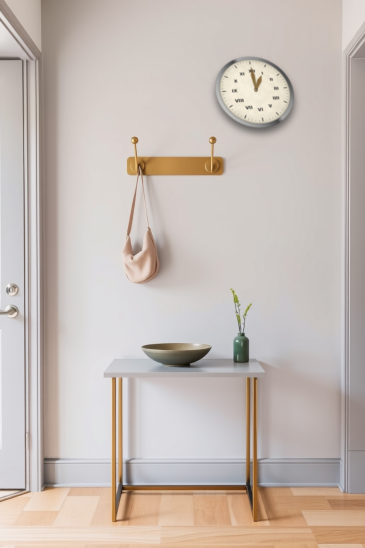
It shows 1,00
